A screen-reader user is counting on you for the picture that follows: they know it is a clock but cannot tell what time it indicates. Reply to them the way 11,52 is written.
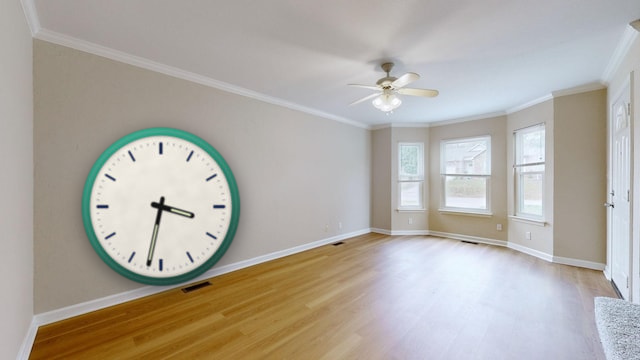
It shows 3,32
